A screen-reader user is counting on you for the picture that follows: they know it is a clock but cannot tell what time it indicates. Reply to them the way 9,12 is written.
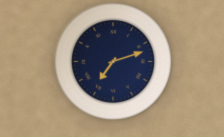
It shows 7,12
